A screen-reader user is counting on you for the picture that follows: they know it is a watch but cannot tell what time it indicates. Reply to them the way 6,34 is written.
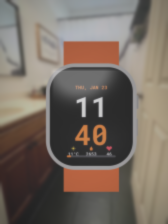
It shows 11,40
